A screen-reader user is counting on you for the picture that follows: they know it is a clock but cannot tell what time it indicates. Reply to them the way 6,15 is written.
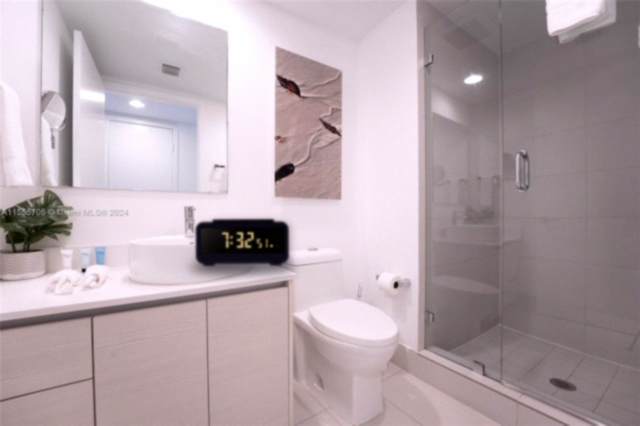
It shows 7,32
